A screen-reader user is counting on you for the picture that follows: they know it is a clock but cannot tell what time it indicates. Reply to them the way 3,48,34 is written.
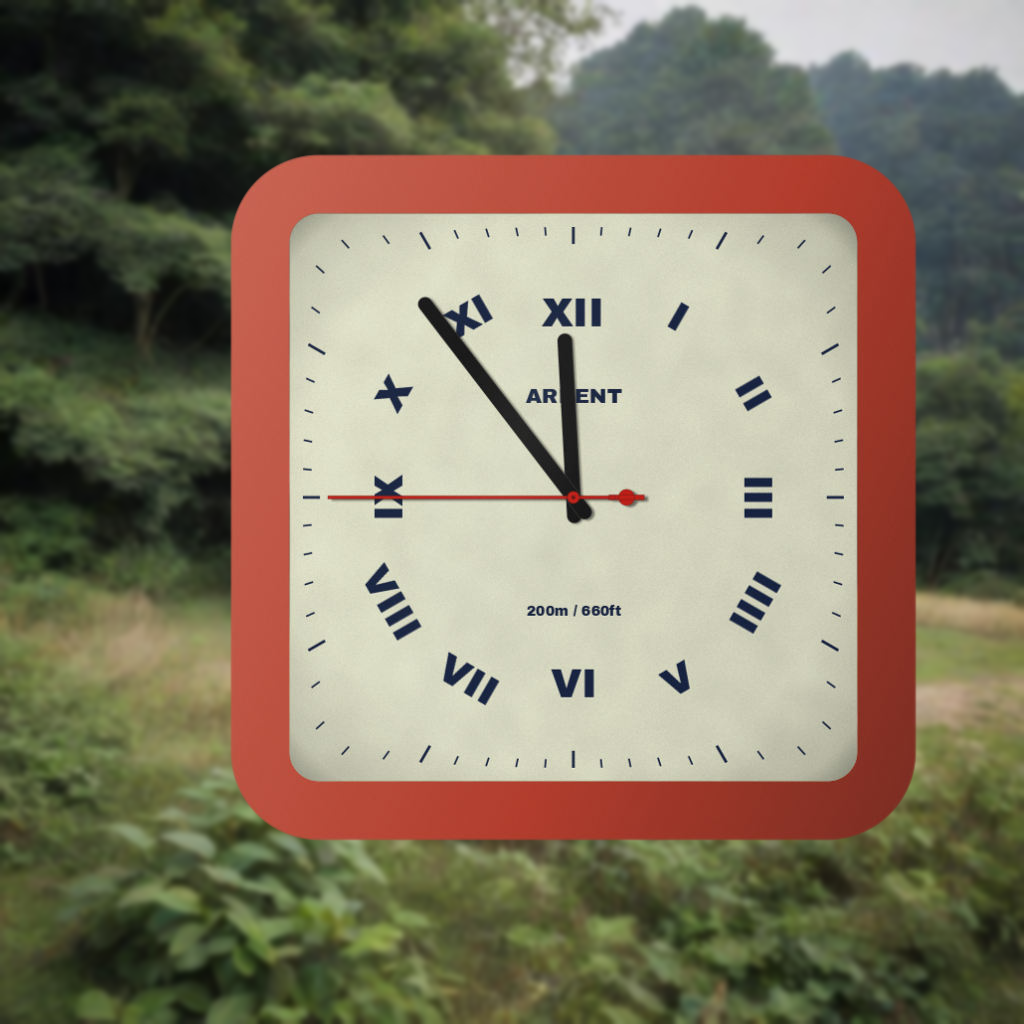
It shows 11,53,45
